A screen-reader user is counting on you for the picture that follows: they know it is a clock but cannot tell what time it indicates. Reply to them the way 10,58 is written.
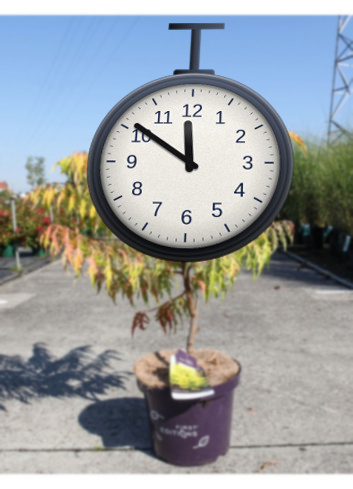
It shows 11,51
